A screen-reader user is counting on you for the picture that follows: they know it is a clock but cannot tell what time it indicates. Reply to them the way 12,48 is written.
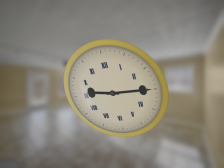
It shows 9,15
